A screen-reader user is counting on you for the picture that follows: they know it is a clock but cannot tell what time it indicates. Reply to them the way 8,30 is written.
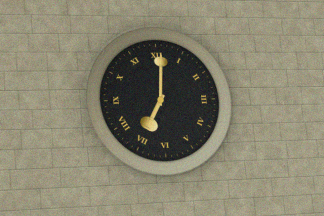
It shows 7,01
